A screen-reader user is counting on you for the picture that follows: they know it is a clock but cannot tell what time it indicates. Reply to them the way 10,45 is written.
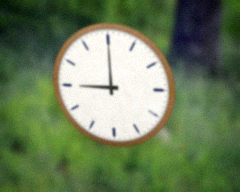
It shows 9,00
